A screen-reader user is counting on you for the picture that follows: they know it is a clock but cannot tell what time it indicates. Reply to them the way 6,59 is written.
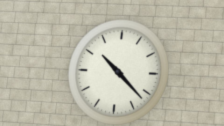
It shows 10,22
